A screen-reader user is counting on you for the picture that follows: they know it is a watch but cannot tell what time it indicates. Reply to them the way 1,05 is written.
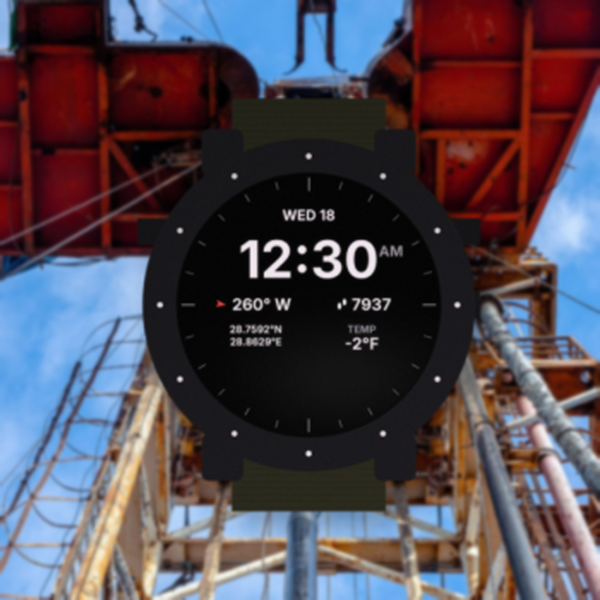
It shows 12,30
